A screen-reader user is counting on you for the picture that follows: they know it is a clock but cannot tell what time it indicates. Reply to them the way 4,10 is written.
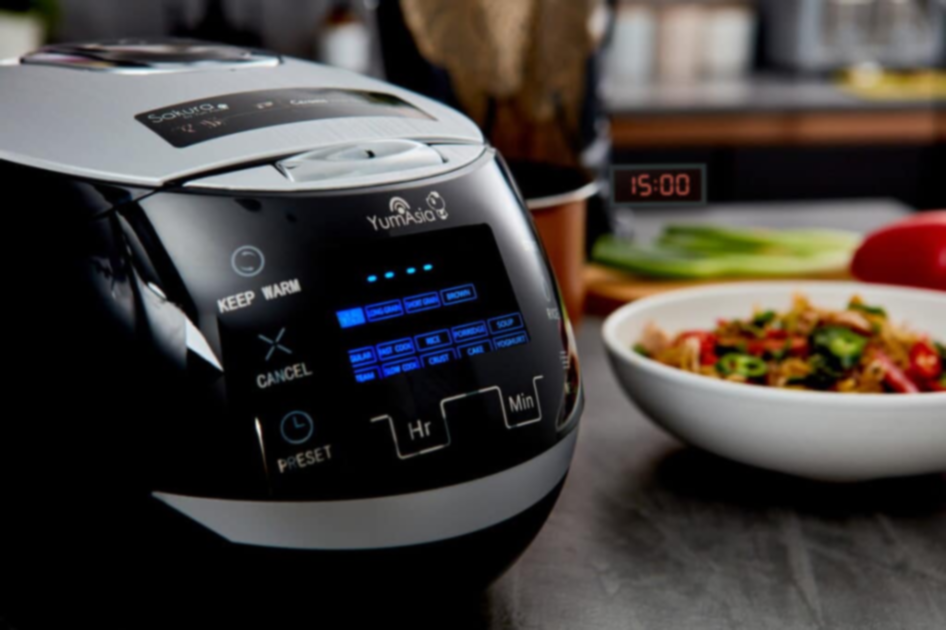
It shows 15,00
